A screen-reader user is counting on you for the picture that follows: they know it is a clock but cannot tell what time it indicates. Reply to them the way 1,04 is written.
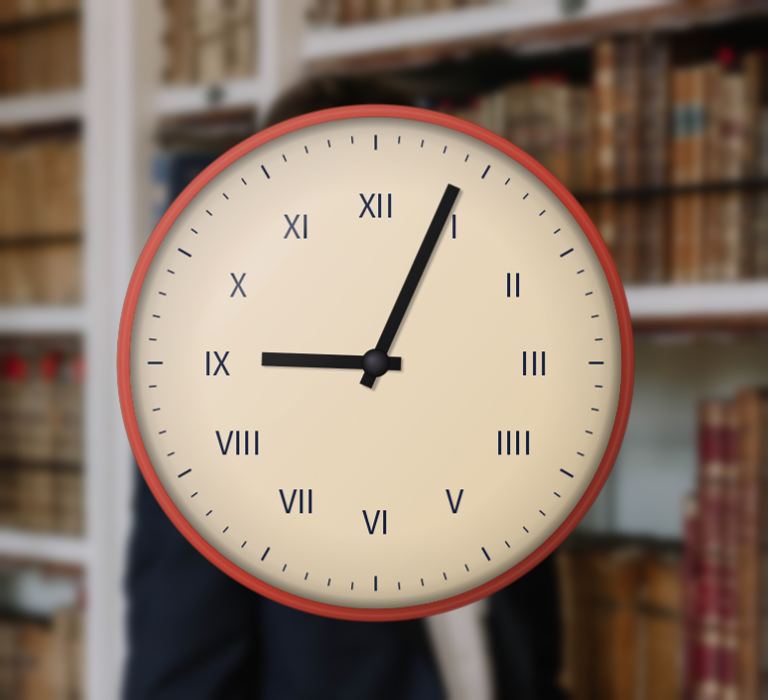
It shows 9,04
